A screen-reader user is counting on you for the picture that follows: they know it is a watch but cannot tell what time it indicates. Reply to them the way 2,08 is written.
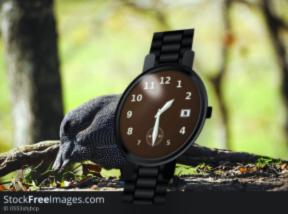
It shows 1,30
